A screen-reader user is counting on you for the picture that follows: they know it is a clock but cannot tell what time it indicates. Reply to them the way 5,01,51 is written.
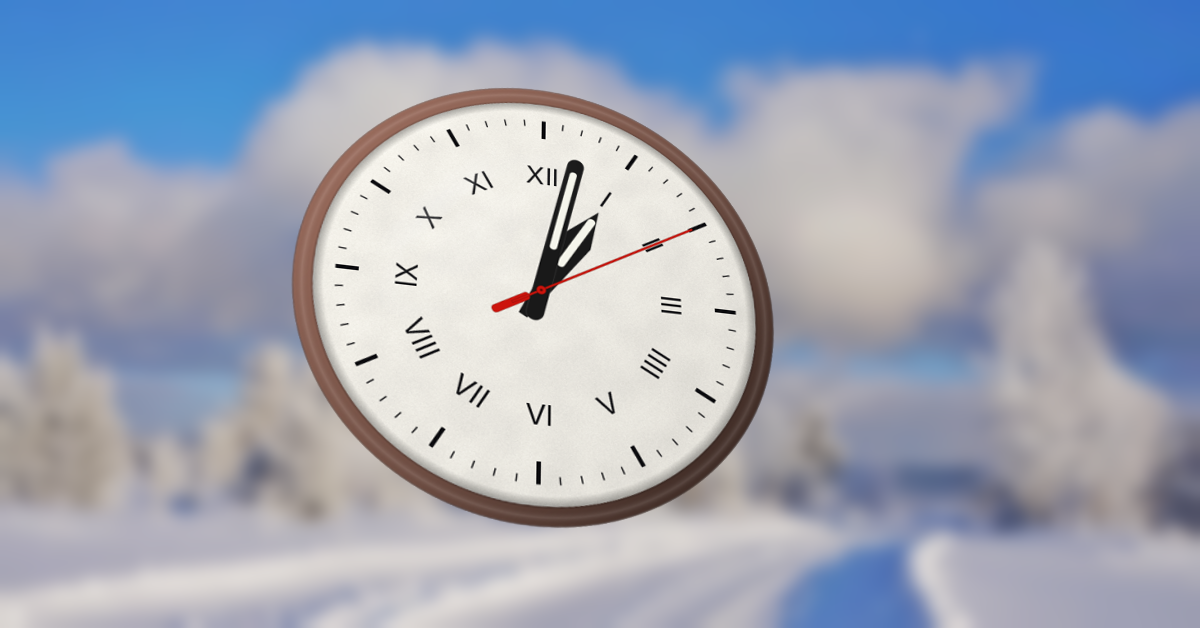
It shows 1,02,10
